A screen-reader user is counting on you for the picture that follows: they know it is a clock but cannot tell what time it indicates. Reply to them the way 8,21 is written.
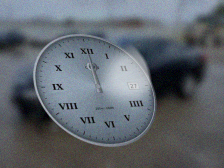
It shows 12,00
